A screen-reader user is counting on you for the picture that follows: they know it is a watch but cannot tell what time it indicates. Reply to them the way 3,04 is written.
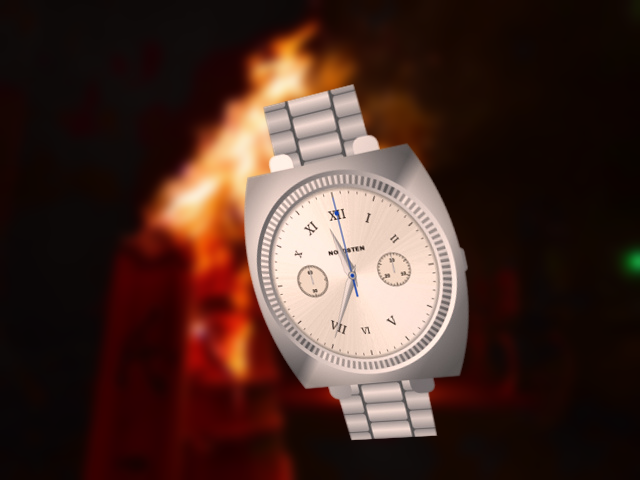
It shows 11,35
